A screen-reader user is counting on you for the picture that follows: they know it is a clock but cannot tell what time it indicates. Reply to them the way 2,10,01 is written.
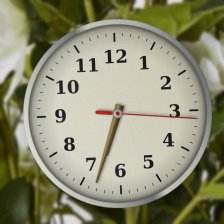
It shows 6,33,16
